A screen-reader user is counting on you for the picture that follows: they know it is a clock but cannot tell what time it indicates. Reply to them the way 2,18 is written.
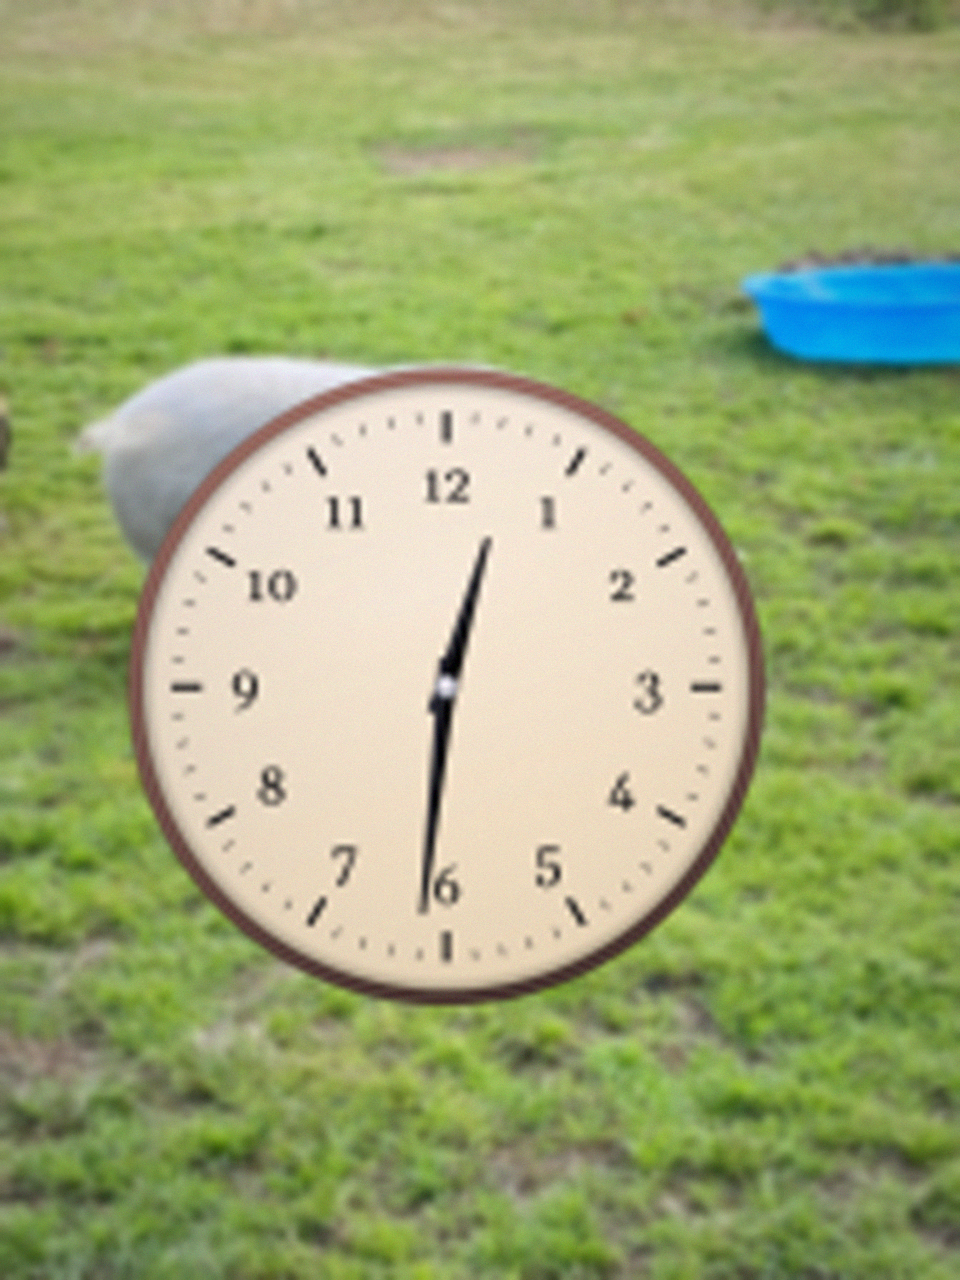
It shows 12,31
